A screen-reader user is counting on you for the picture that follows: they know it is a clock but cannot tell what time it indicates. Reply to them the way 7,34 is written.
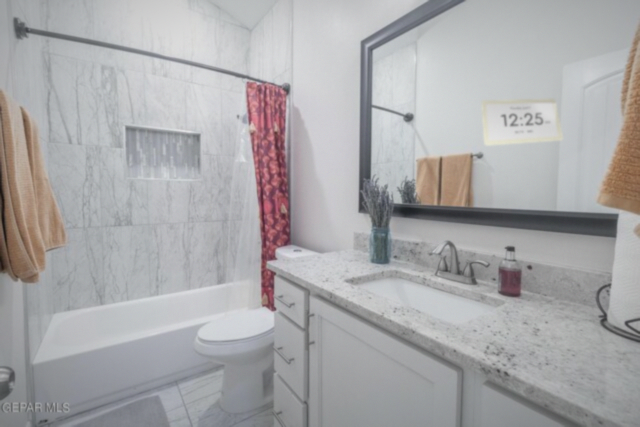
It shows 12,25
